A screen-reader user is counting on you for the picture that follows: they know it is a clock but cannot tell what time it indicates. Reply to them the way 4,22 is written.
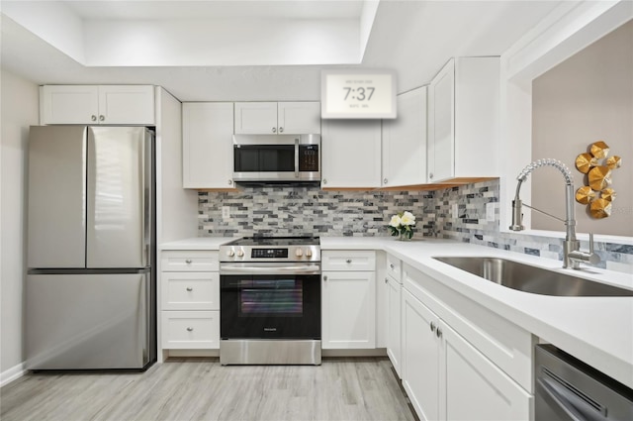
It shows 7,37
